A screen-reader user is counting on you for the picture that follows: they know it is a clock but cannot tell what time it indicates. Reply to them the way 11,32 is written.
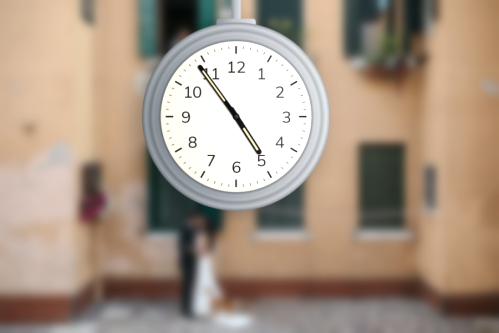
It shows 4,54
